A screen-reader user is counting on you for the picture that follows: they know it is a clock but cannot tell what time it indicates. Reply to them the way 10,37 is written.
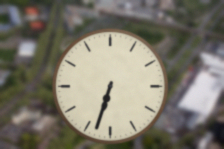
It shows 6,33
